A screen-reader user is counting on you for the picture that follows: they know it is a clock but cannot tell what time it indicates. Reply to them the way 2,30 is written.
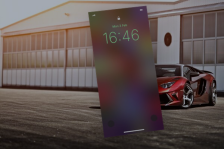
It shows 16,46
